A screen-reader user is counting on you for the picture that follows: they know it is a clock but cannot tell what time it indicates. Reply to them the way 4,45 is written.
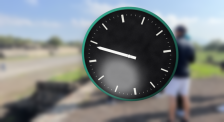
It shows 9,49
